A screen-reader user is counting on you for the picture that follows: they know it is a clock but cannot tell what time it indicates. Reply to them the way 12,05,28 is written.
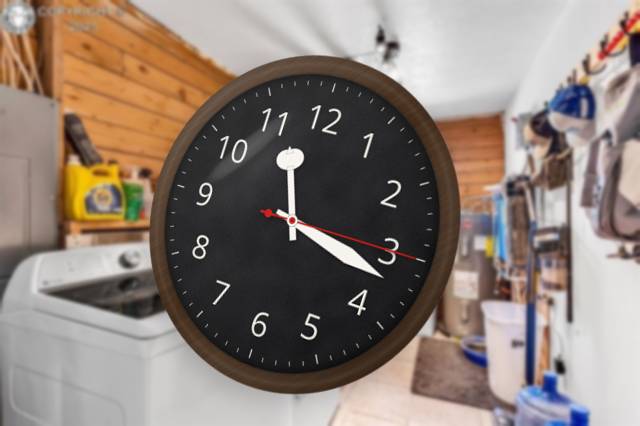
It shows 11,17,15
